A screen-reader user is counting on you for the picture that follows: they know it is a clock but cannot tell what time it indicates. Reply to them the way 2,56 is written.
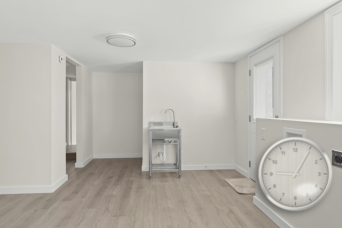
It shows 9,05
